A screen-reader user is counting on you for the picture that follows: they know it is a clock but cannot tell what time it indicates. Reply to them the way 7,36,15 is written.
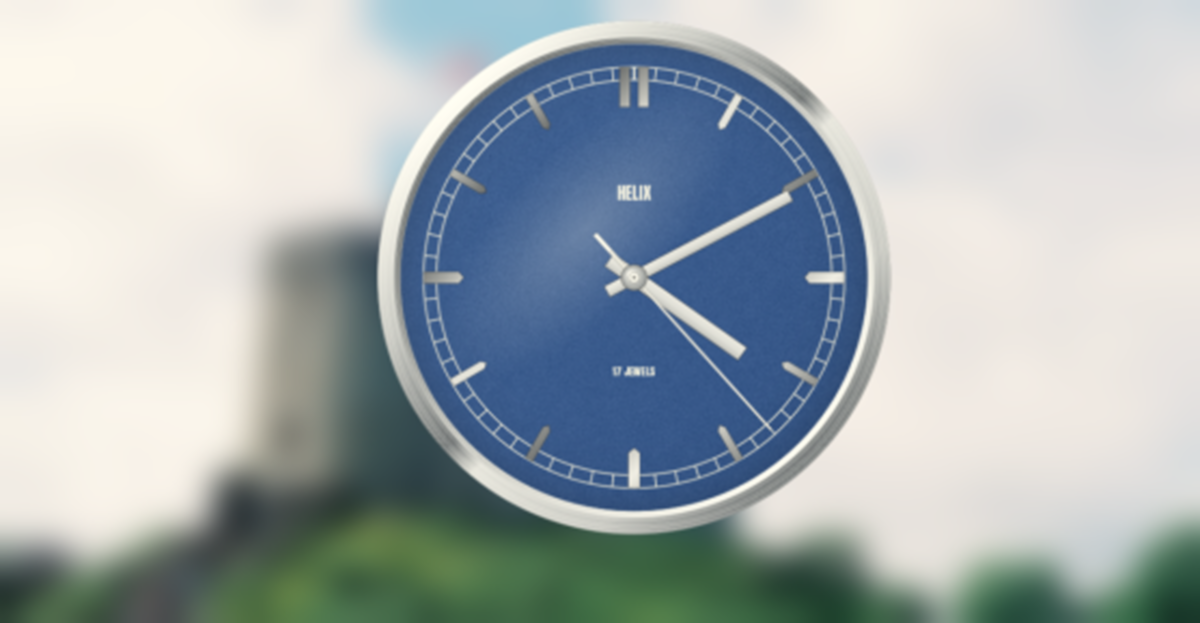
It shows 4,10,23
